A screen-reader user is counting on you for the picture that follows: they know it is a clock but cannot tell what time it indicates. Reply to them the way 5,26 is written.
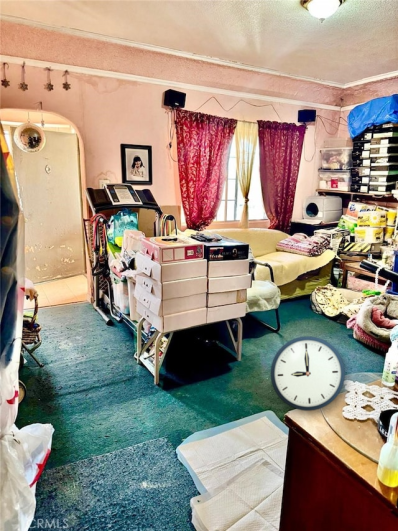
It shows 9,00
